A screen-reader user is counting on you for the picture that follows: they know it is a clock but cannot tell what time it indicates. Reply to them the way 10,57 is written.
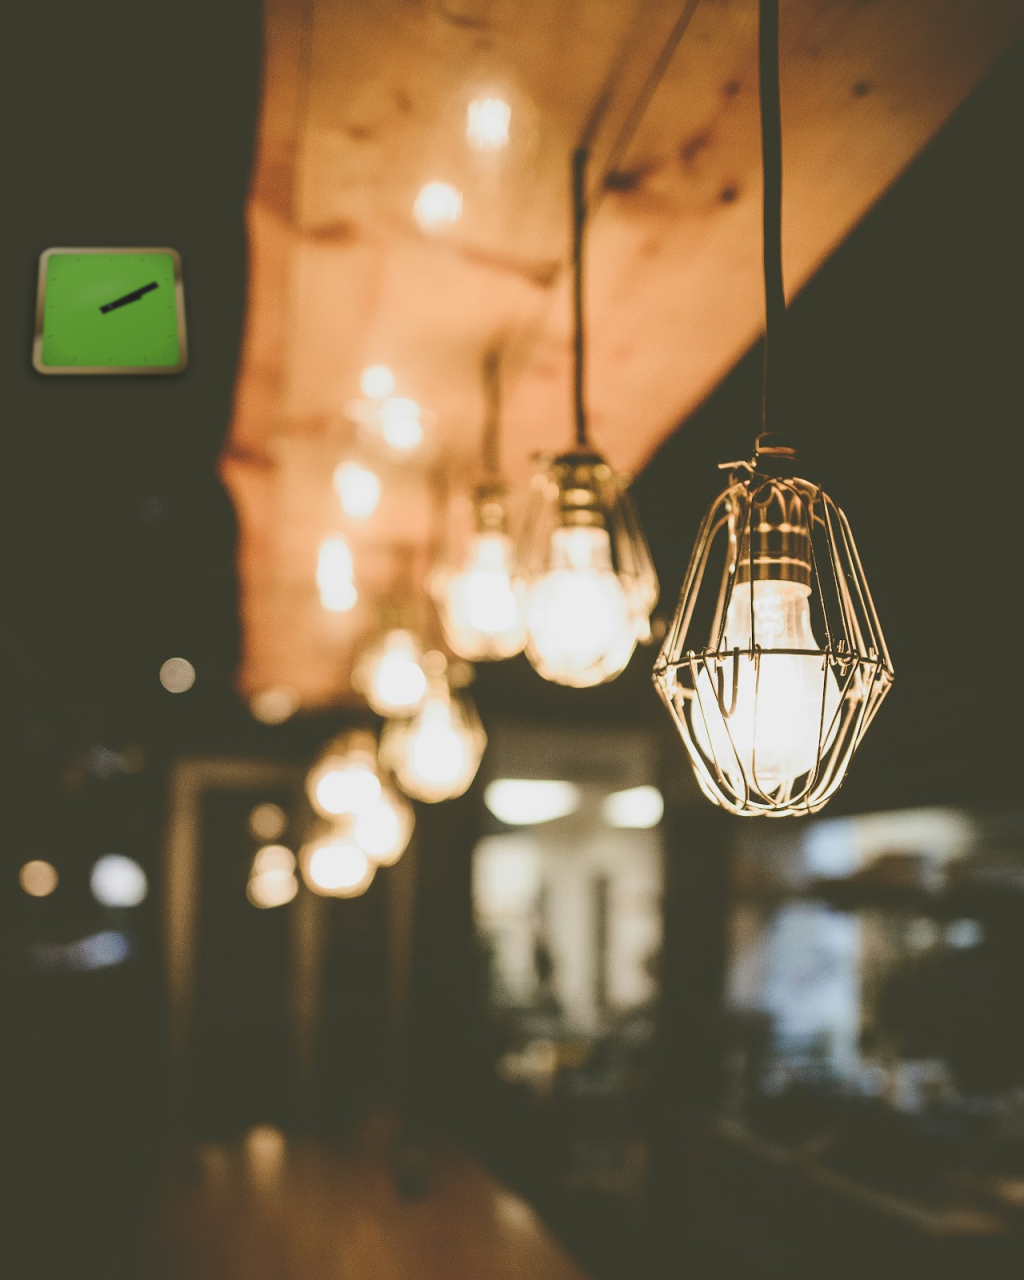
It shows 2,10
